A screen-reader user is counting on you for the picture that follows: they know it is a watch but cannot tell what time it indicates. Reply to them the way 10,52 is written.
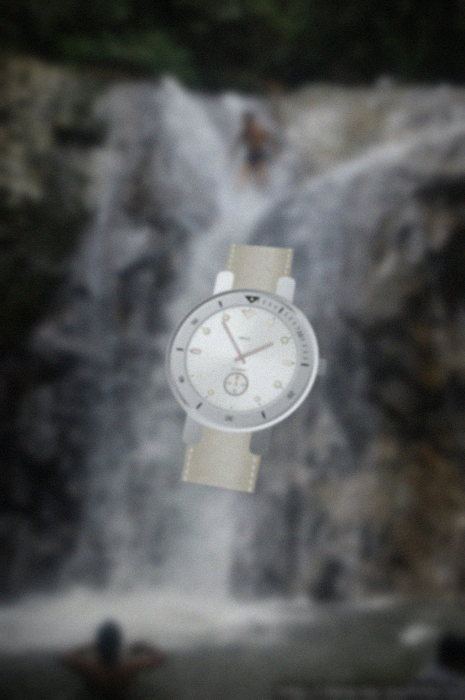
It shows 1,54
